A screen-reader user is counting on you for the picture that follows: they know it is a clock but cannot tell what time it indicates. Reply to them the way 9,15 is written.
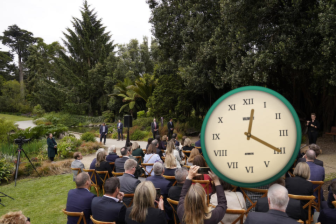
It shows 12,20
